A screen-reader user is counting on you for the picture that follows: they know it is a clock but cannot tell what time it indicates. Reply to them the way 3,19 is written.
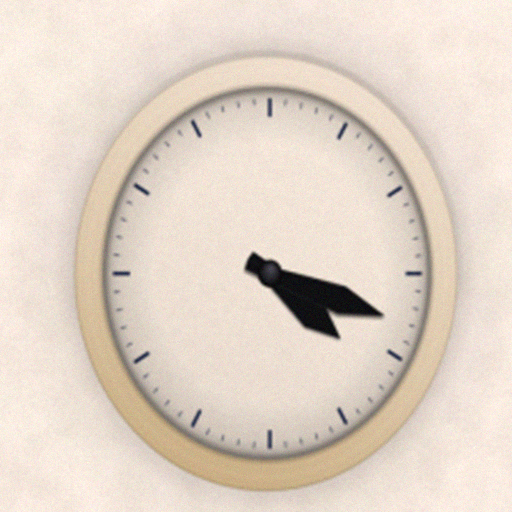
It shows 4,18
